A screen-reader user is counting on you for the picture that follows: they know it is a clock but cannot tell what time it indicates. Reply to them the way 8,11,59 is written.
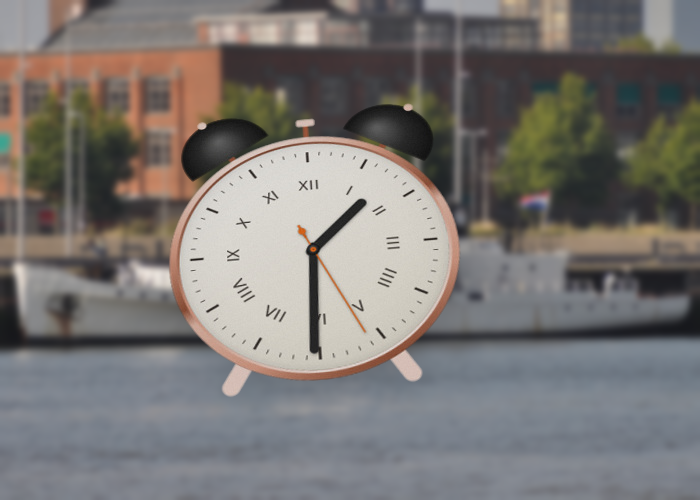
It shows 1,30,26
